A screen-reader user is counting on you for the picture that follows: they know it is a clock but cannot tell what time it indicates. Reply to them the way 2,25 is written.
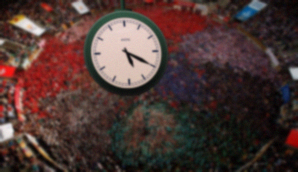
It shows 5,20
